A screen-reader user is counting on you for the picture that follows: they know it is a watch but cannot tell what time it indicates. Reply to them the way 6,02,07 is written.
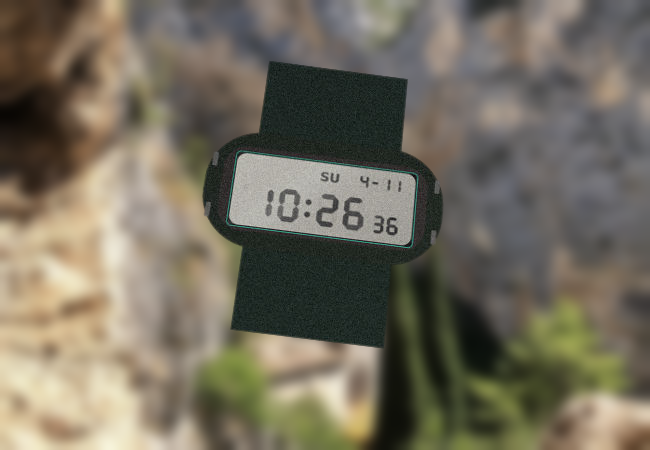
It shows 10,26,36
